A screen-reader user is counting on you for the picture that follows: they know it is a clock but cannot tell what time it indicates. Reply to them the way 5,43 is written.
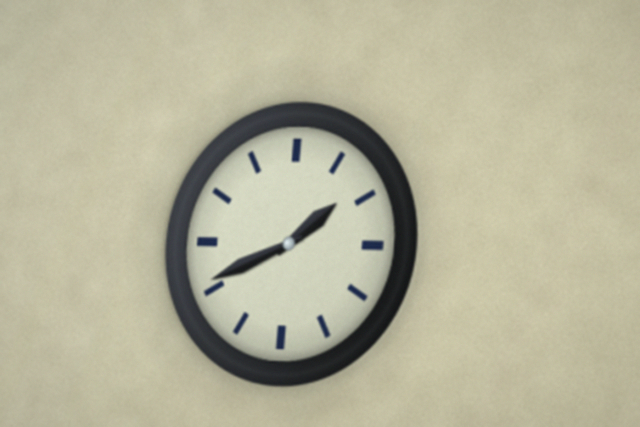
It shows 1,41
